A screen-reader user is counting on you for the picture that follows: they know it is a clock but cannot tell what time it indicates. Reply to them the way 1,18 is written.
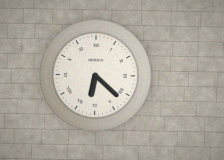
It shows 6,22
